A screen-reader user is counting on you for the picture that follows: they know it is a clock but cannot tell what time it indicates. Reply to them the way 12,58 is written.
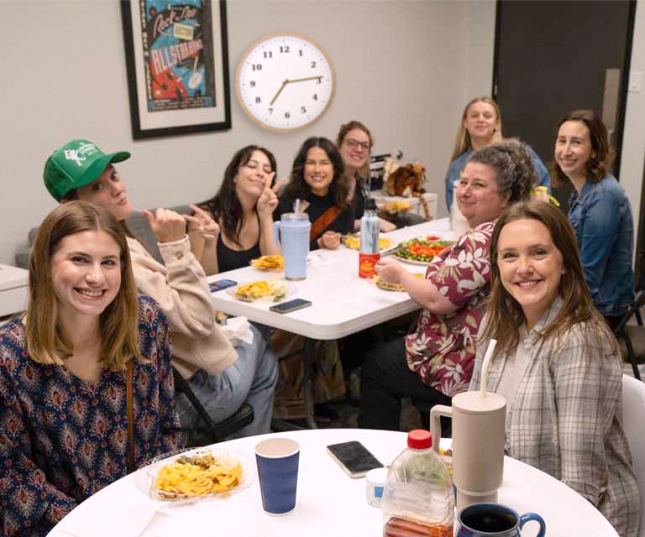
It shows 7,14
